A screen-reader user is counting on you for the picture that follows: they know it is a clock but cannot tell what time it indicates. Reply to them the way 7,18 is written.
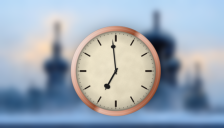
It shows 6,59
